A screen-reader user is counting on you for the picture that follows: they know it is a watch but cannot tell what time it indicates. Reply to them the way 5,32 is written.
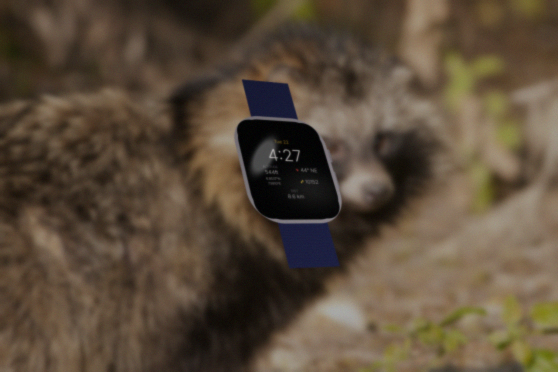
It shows 4,27
